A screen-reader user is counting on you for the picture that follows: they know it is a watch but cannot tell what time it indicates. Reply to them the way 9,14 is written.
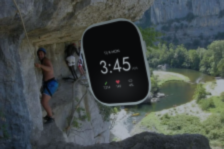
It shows 3,45
